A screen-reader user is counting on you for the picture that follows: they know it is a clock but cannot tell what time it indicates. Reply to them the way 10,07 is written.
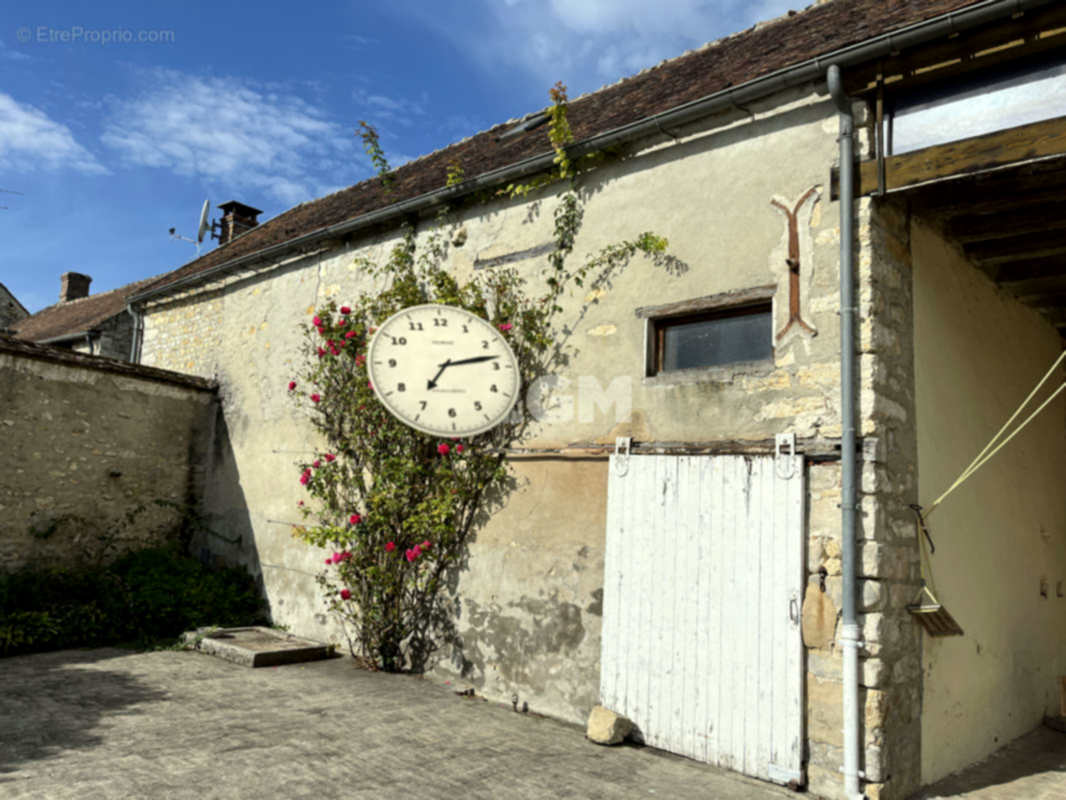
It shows 7,13
